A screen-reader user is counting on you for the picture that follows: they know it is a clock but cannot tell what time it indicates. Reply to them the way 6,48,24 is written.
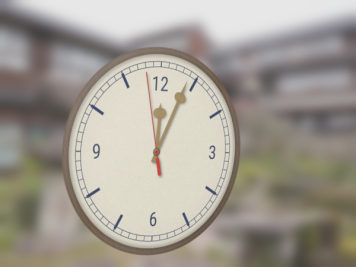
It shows 12,03,58
